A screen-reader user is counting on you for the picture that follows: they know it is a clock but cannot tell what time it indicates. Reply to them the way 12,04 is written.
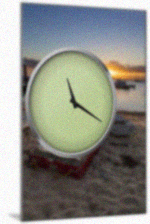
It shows 11,20
